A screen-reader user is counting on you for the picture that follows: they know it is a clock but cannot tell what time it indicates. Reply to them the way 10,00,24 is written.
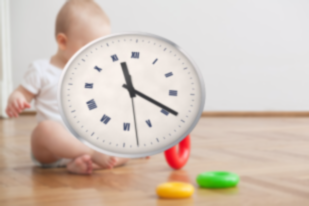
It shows 11,19,28
